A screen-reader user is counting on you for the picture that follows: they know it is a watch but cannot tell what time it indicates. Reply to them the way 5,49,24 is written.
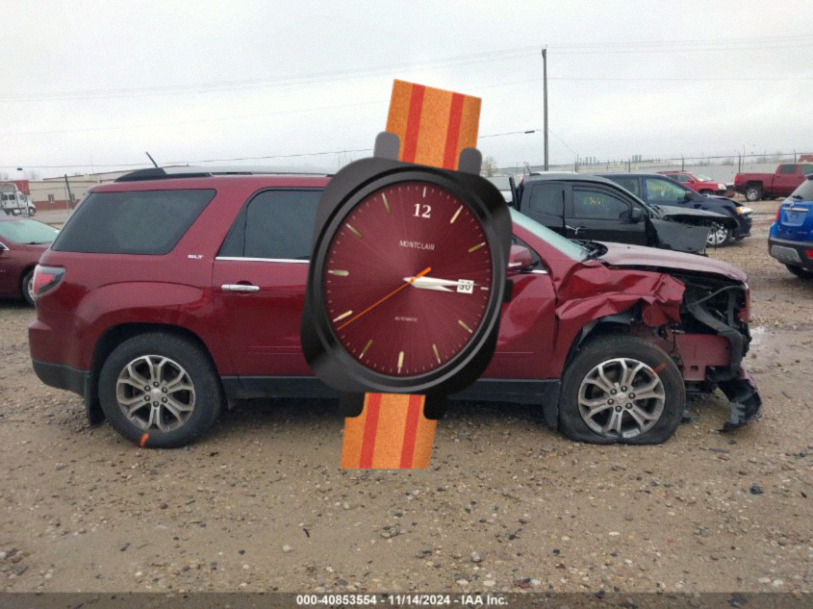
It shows 3,14,39
